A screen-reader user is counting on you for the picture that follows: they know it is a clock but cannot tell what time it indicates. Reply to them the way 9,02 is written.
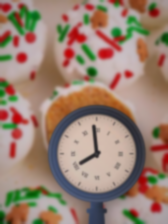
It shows 7,59
